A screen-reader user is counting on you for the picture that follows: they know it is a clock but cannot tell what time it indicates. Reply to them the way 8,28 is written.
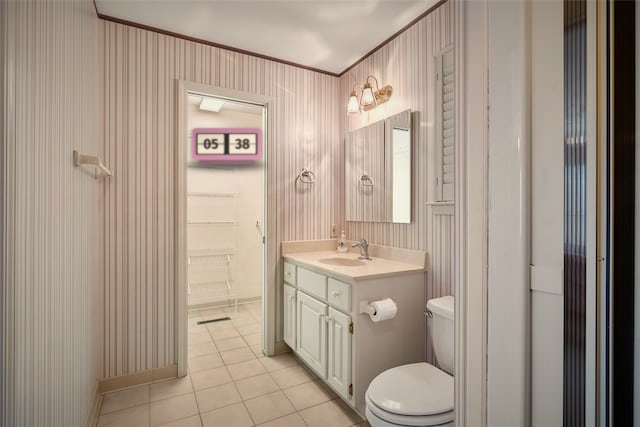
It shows 5,38
